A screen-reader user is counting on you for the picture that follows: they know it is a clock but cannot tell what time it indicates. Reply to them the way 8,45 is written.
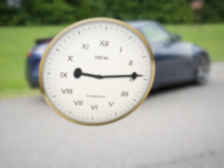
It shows 9,14
